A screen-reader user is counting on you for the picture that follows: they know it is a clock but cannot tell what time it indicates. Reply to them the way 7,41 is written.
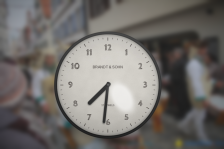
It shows 7,31
